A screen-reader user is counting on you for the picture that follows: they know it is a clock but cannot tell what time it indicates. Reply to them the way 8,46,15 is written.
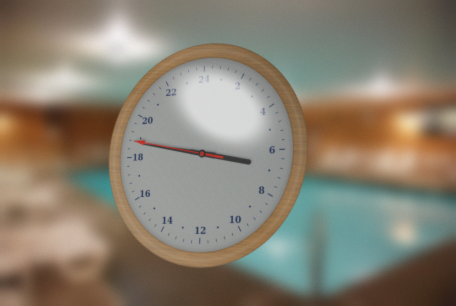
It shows 6,46,47
